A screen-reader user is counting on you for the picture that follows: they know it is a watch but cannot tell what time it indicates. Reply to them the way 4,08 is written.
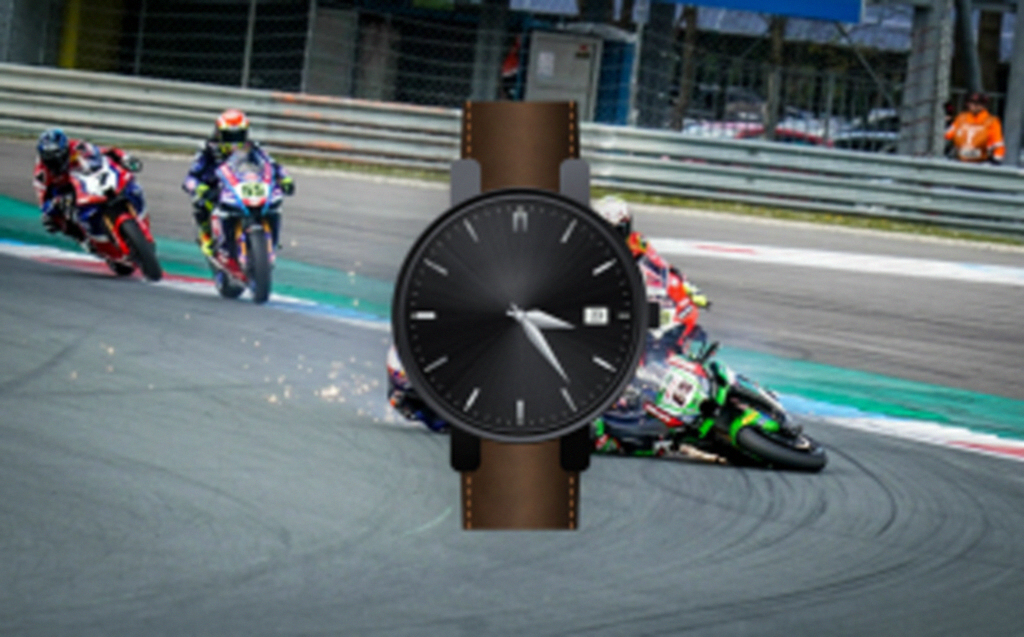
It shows 3,24
